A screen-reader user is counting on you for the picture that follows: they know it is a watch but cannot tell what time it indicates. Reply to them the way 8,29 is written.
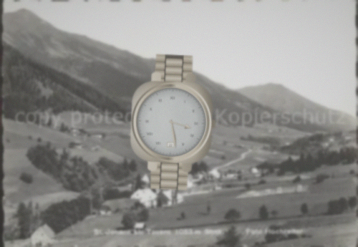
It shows 3,28
